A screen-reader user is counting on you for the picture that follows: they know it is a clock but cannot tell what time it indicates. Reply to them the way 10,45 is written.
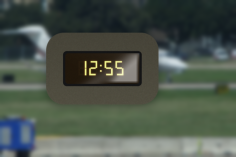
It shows 12,55
